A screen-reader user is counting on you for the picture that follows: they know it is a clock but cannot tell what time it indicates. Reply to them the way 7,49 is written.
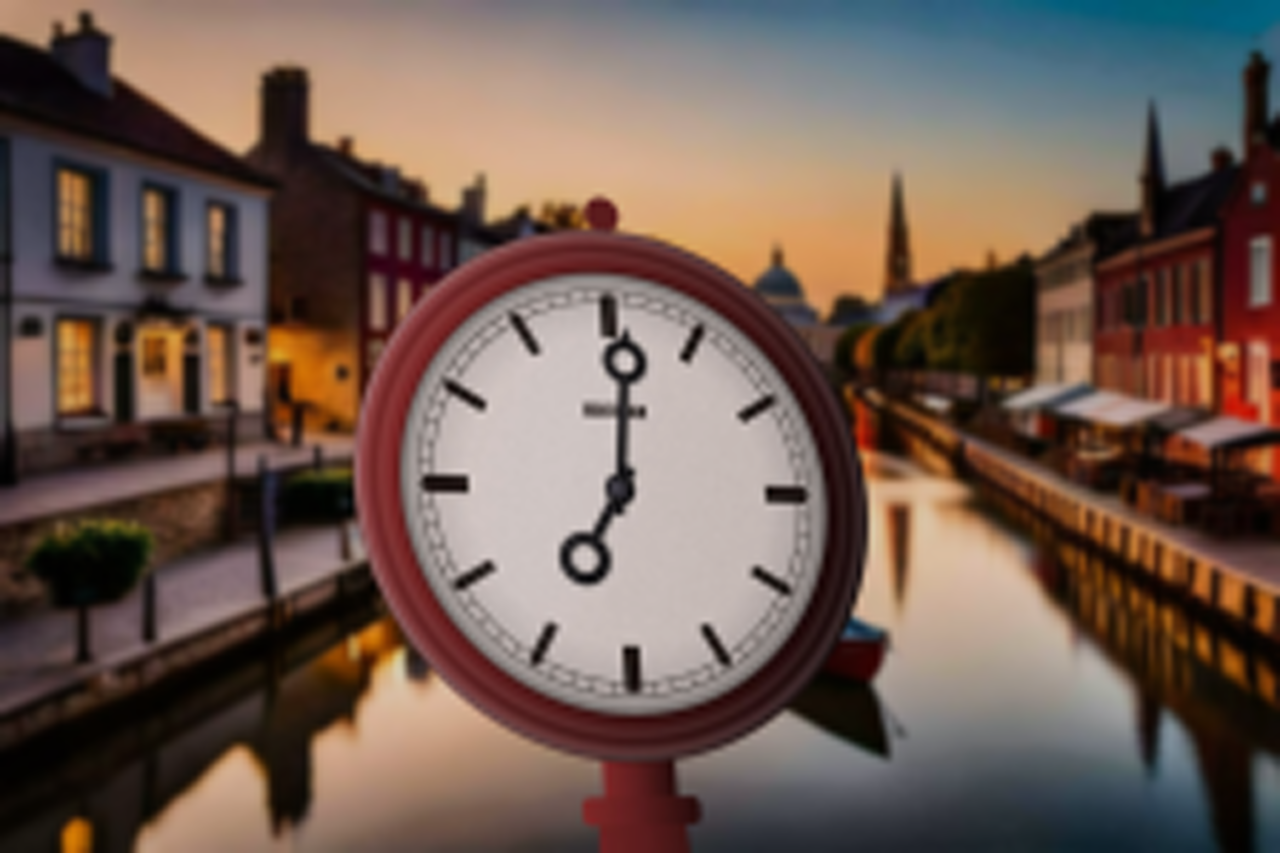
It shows 7,01
